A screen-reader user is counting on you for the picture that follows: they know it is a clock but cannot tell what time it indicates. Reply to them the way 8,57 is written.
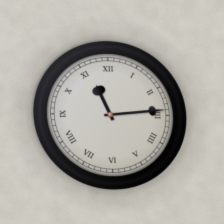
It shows 11,14
